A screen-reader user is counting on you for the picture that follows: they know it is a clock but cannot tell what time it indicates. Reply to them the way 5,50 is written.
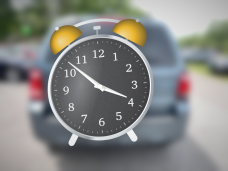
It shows 3,52
